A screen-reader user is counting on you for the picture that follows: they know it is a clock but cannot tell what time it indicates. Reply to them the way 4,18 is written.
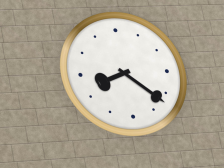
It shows 8,22
